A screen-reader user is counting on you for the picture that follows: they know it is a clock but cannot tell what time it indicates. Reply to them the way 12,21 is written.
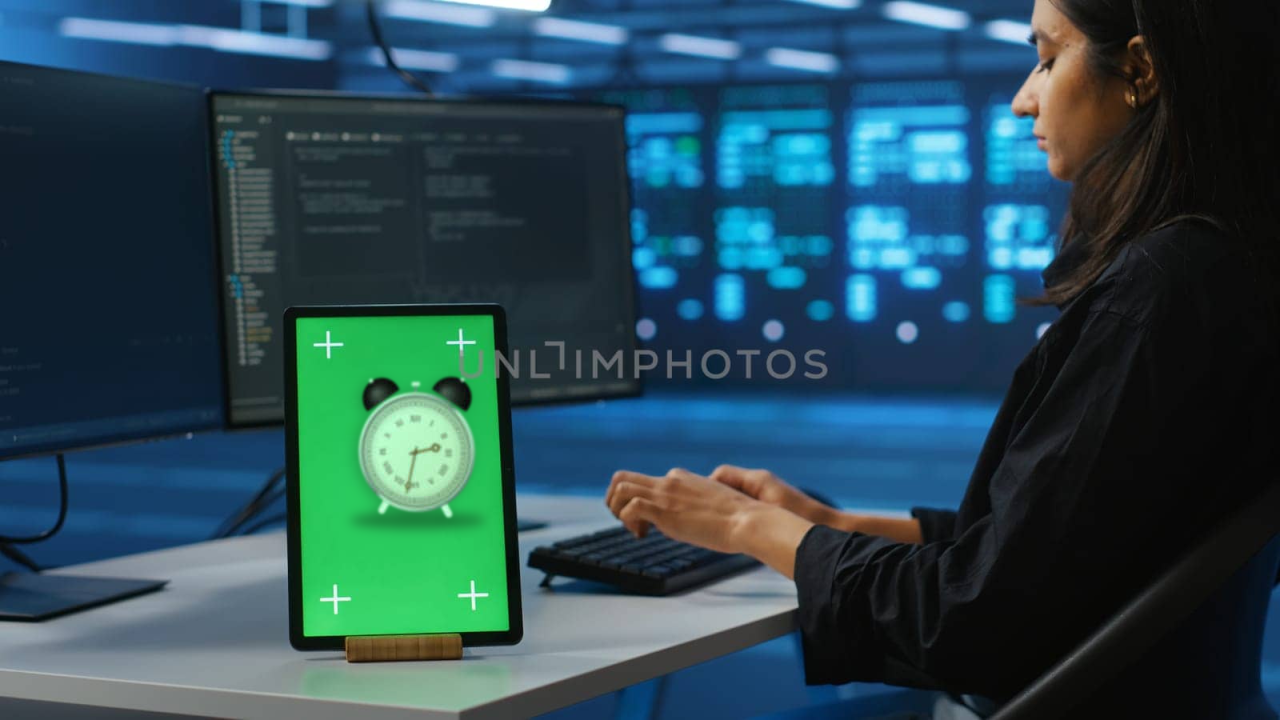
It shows 2,32
